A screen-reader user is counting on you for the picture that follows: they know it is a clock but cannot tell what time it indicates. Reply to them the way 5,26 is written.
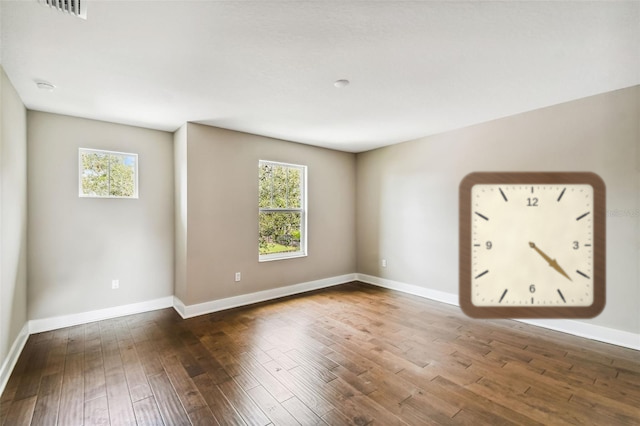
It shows 4,22
